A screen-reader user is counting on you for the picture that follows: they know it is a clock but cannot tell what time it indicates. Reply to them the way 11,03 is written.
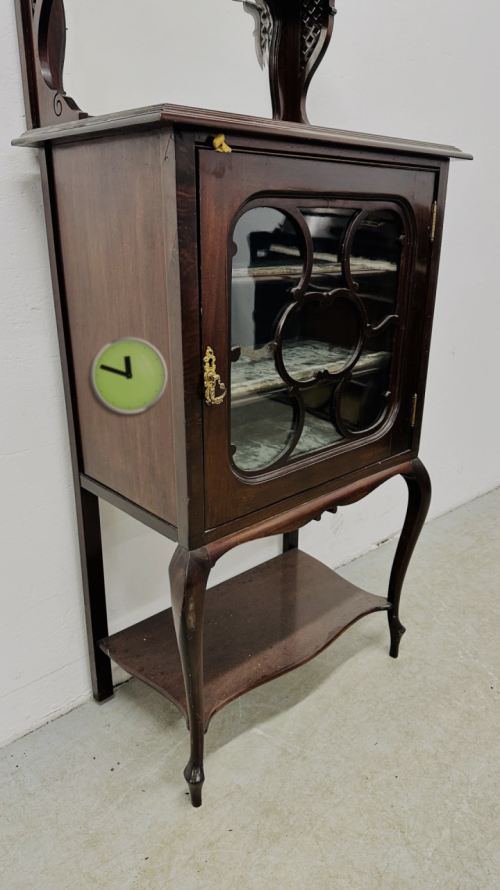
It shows 11,48
